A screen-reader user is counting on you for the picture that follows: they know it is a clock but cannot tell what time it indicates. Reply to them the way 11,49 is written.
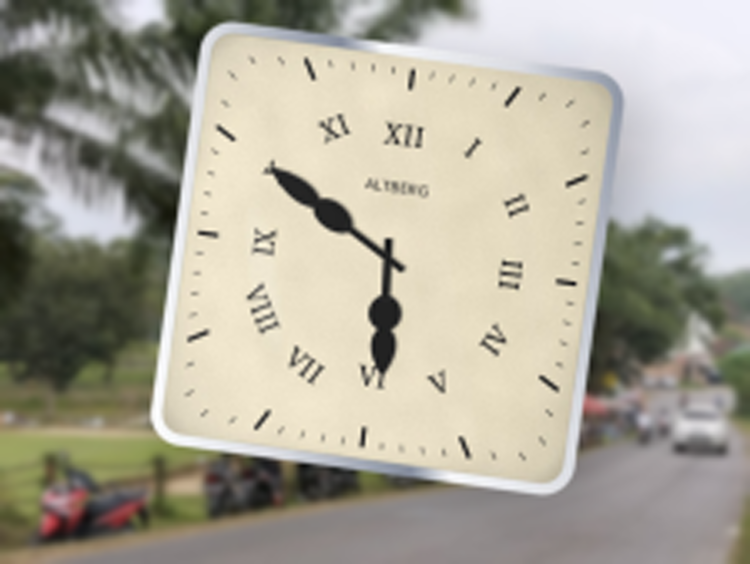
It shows 5,50
